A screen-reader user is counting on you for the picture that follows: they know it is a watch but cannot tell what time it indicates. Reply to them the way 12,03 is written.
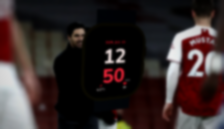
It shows 12,50
